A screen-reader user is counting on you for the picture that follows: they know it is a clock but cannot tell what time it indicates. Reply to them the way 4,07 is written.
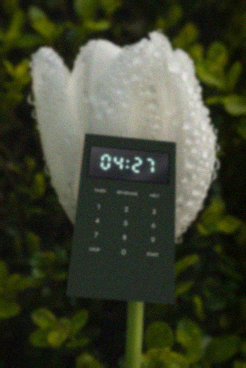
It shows 4,27
